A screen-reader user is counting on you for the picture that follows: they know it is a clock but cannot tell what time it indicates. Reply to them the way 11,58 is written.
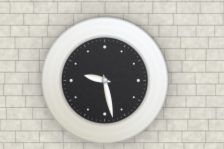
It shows 9,28
